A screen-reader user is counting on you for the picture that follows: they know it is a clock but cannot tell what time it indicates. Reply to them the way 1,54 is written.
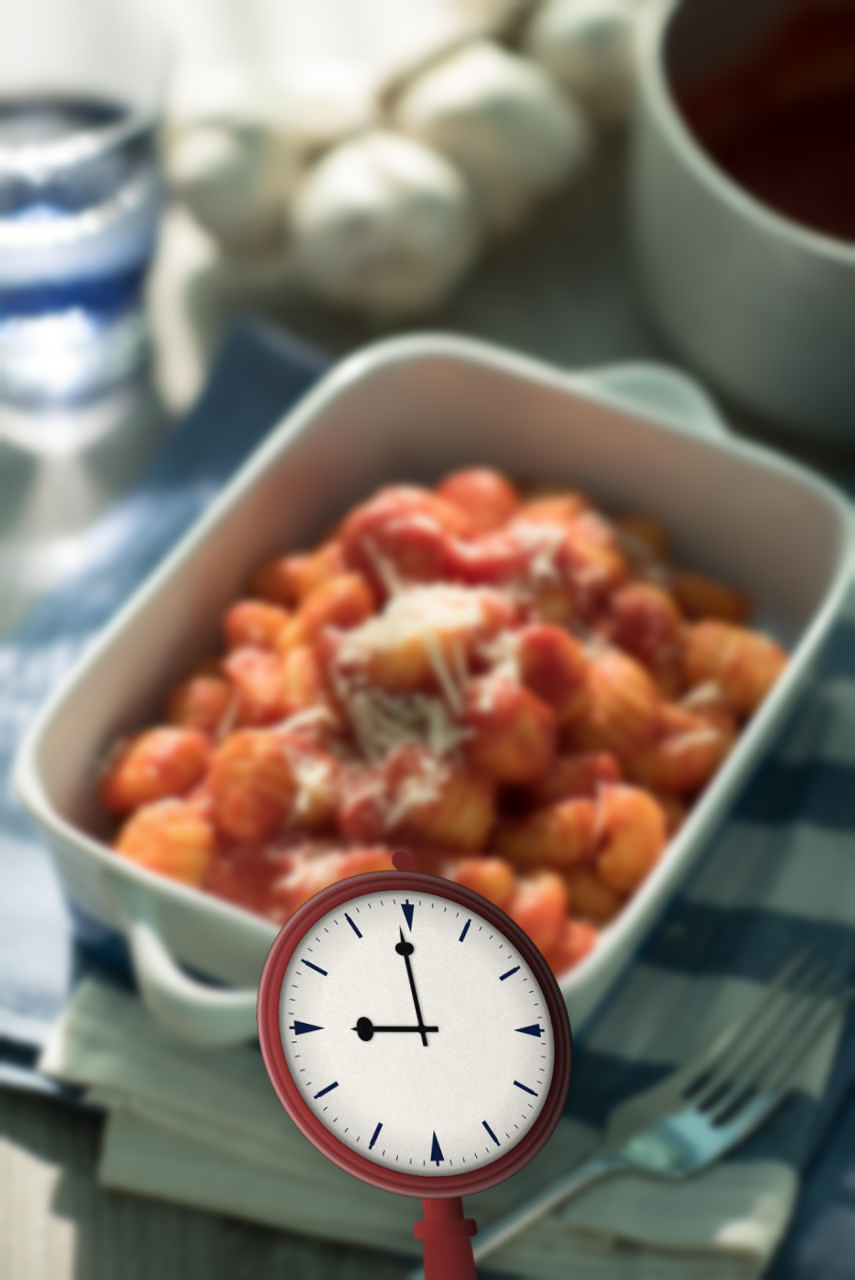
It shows 8,59
